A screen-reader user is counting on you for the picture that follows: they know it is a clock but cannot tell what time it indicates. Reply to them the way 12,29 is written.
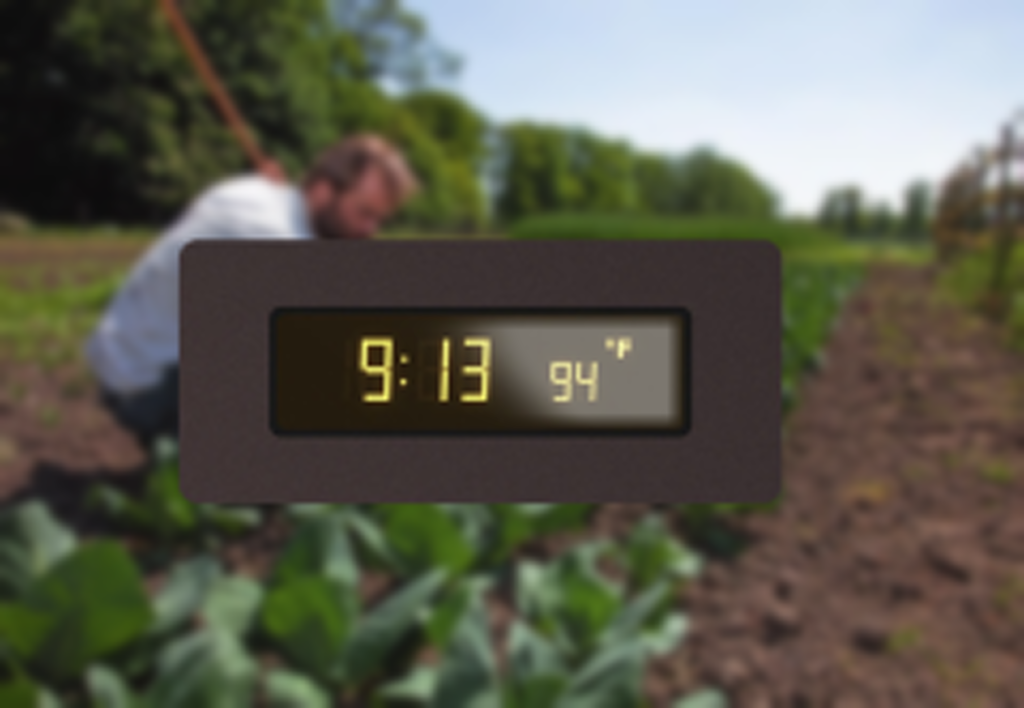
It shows 9,13
